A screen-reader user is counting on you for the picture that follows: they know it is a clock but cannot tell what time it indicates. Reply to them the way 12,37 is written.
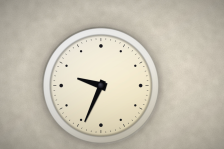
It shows 9,34
